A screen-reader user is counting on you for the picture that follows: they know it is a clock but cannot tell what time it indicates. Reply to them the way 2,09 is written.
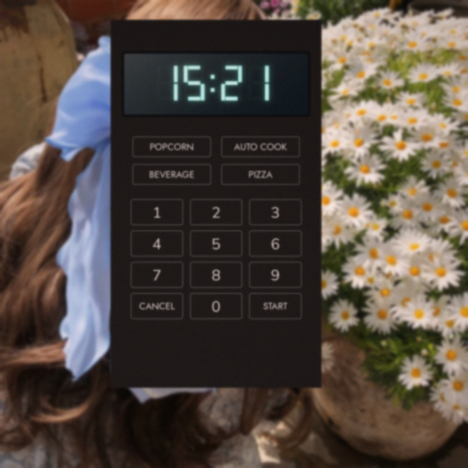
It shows 15,21
